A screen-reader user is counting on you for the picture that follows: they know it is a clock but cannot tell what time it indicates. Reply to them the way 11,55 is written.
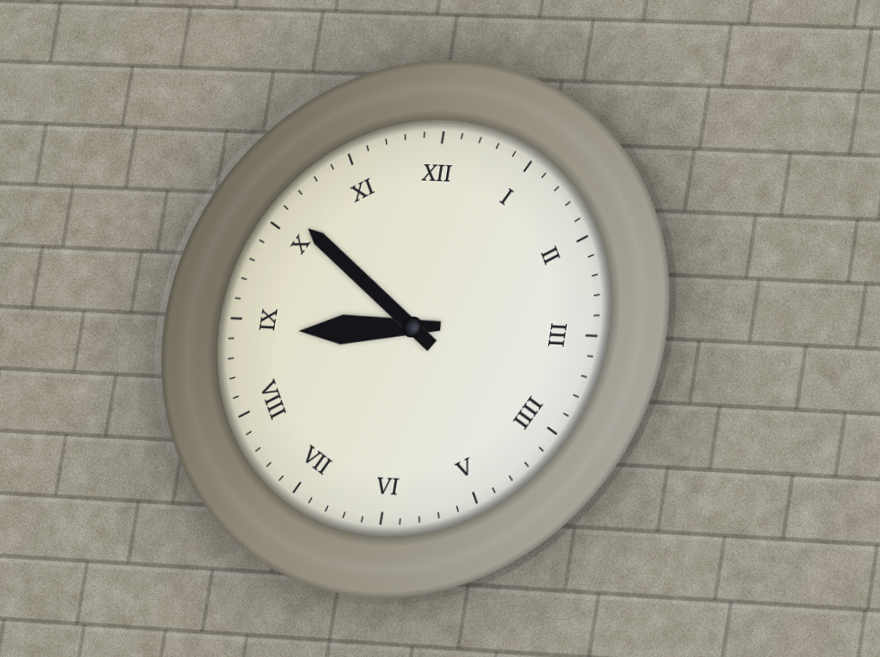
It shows 8,51
